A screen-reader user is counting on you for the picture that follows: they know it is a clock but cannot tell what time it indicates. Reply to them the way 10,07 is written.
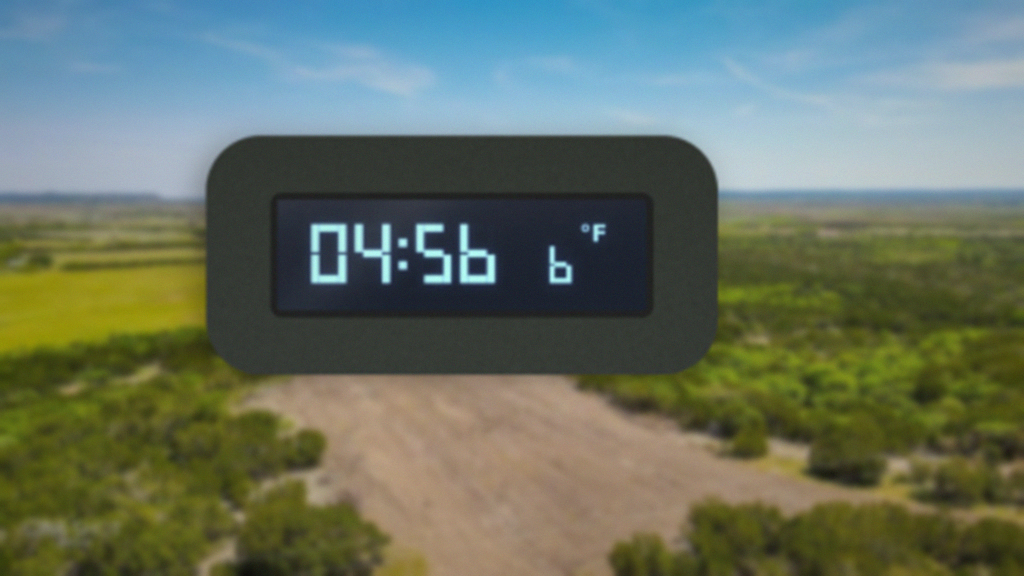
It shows 4,56
